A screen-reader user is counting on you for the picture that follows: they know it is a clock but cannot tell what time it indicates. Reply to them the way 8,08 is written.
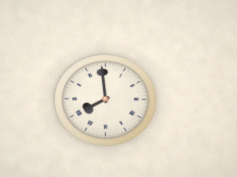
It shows 7,59
